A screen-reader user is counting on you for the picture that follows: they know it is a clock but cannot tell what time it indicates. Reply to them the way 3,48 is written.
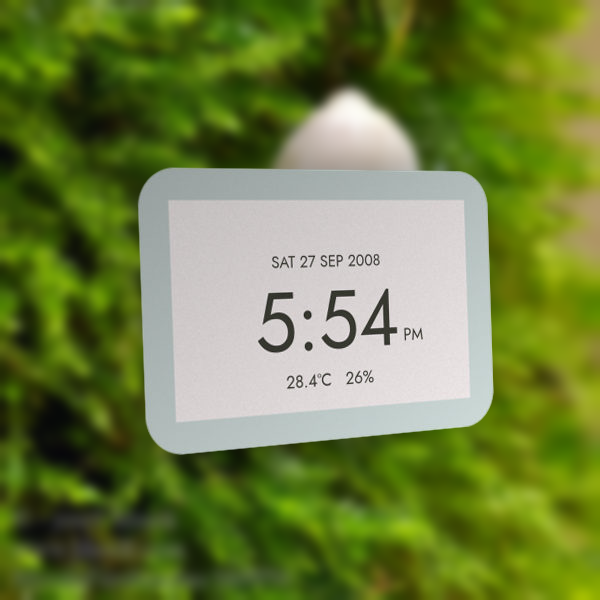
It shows 5,54
